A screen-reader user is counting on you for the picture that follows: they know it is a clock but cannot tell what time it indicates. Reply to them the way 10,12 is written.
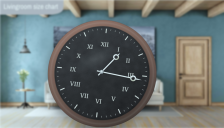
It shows 1,16
